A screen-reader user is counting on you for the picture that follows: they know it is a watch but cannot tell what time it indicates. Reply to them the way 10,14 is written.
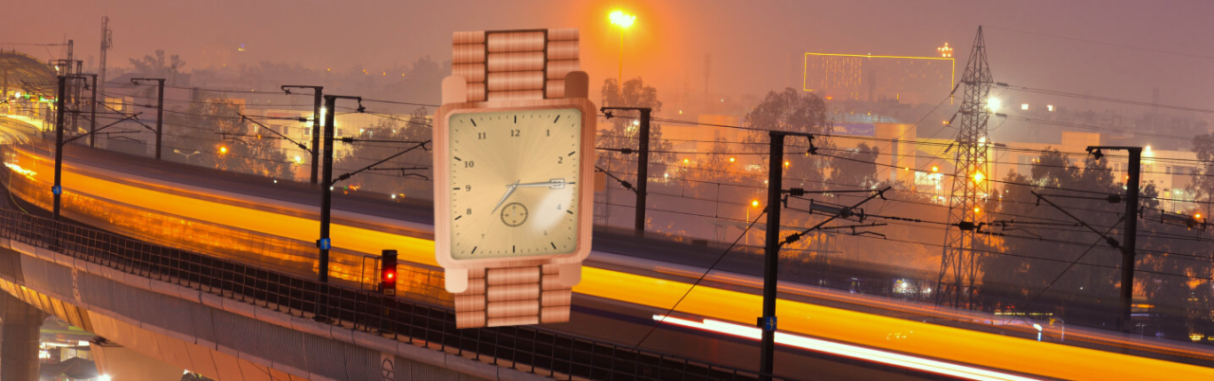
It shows 7,15
